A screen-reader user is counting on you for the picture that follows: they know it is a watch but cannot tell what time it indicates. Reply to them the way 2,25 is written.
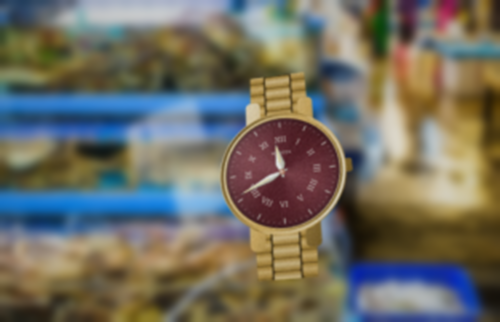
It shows 11,41
